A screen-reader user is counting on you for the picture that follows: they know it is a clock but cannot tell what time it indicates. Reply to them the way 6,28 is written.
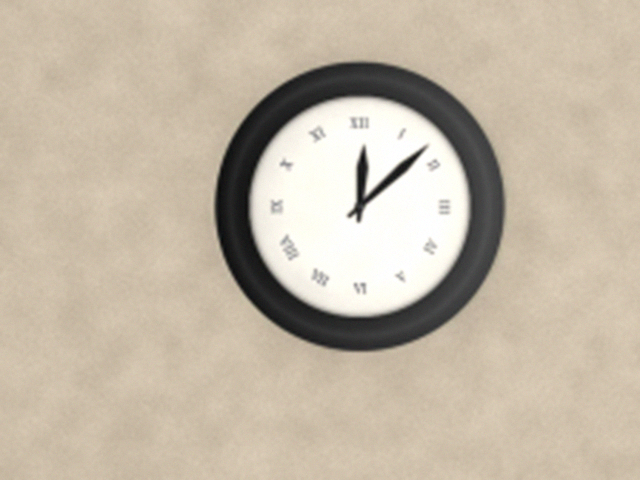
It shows 12,08
